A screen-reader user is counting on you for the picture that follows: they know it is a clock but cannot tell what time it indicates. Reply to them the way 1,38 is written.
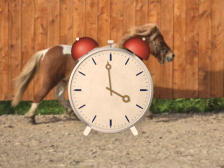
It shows 3,59
